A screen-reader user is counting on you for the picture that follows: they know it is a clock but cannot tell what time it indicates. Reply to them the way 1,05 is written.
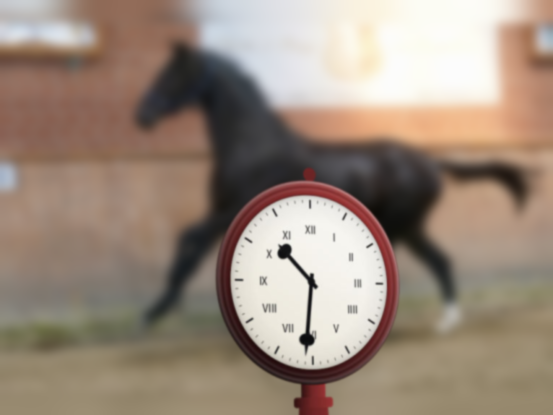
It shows 10,31
